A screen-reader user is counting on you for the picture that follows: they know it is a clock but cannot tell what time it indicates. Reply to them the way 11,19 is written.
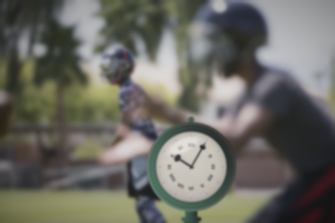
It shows 10,05
